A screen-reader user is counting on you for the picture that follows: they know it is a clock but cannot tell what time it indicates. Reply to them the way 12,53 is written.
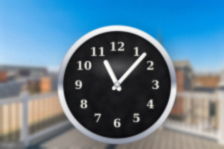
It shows 11,07
